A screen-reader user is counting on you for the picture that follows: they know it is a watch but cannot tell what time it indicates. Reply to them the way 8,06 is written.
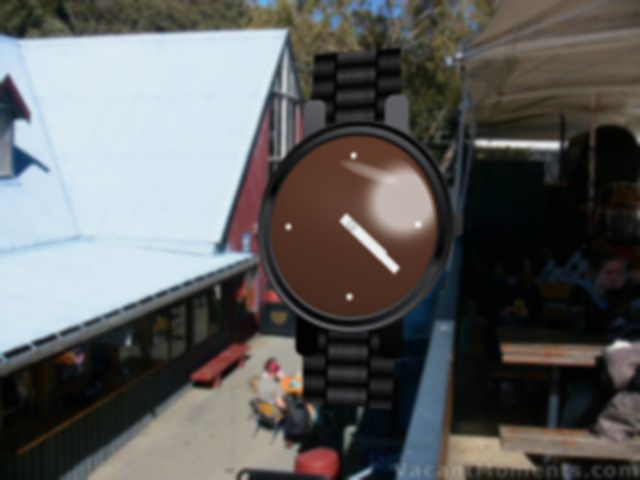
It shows 4,22
